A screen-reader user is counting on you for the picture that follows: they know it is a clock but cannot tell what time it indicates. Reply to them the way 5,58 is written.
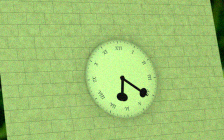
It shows 6,21
